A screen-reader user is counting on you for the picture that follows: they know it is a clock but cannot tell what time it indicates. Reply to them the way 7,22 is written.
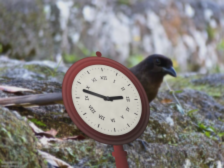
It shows 2,48
